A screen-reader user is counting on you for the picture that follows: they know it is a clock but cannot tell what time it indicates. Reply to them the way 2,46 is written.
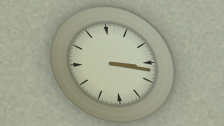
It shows 3,17
